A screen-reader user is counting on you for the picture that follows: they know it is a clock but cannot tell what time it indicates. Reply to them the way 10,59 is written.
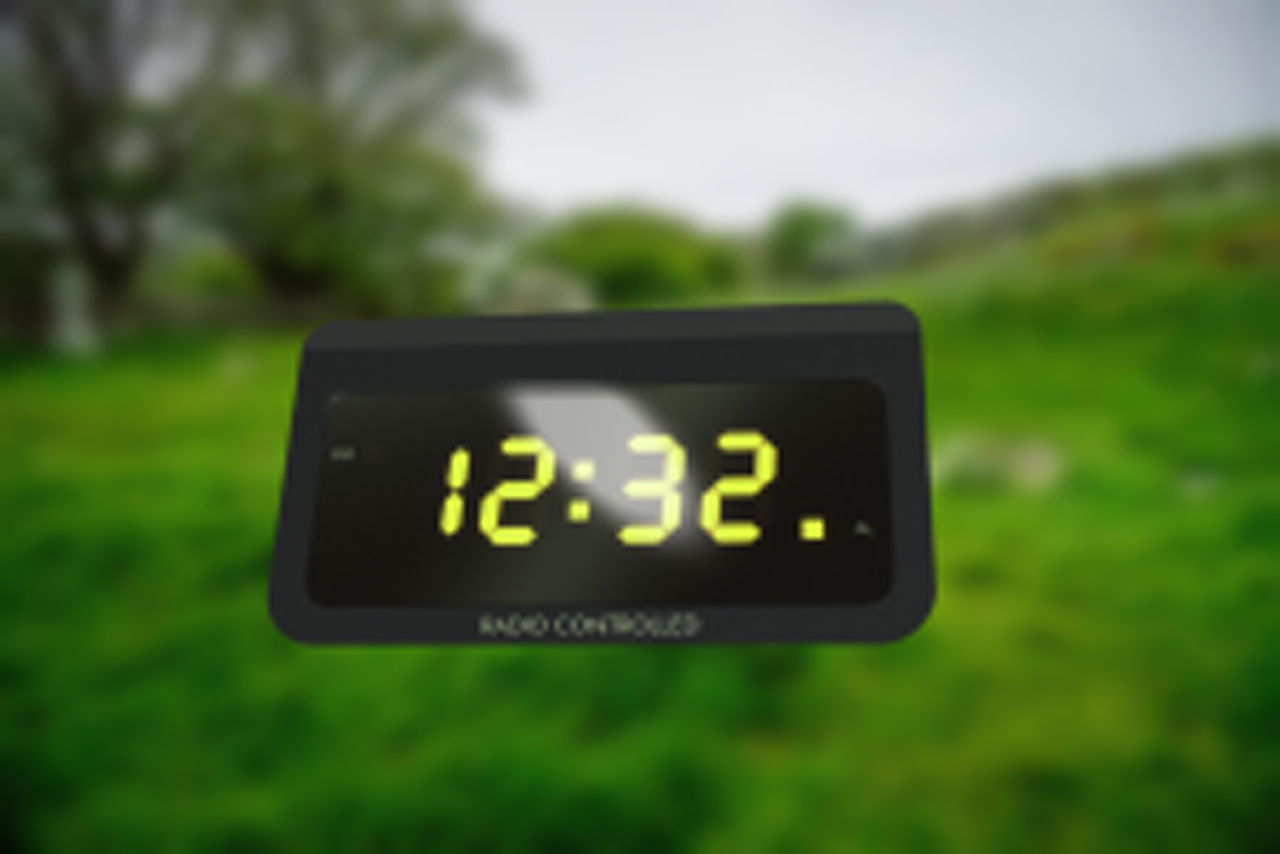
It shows 12,32
